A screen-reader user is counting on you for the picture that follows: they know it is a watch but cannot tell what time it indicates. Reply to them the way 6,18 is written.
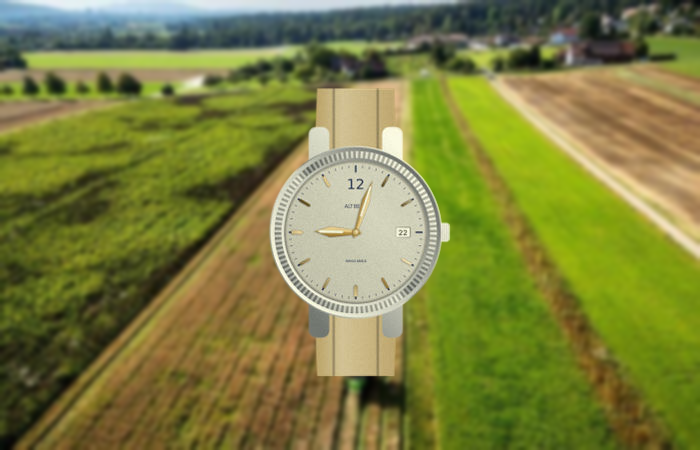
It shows 9,03
